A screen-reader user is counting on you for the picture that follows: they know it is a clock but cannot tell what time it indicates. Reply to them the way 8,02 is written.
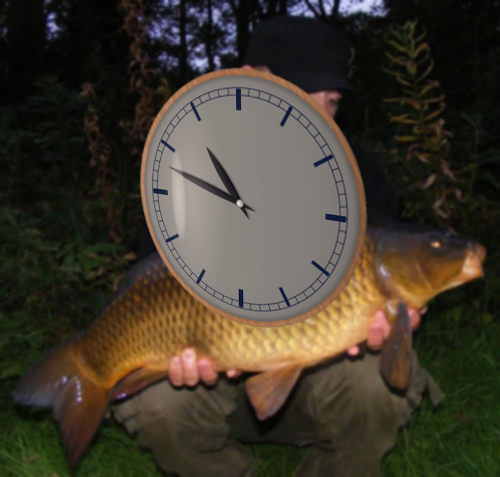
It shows 10,48
